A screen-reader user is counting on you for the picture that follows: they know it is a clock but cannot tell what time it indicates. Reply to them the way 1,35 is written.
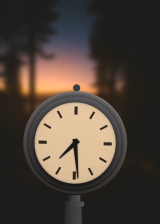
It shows 7,29
